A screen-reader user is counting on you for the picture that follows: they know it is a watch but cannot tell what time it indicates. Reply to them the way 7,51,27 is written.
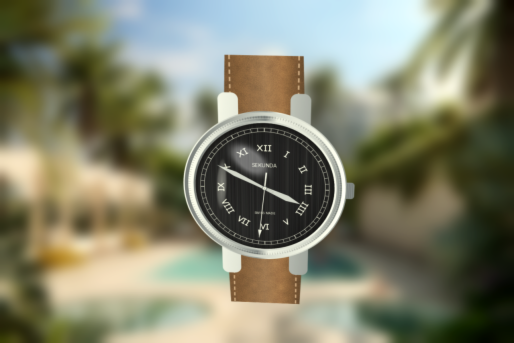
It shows 3,49,31
